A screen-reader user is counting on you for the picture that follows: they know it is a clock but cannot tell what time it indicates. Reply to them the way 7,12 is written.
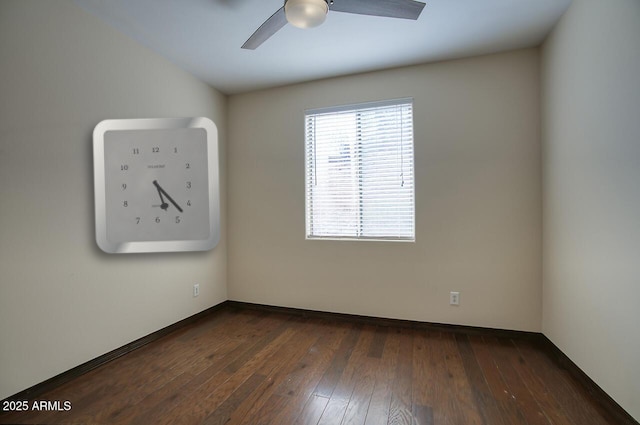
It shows 5,23
